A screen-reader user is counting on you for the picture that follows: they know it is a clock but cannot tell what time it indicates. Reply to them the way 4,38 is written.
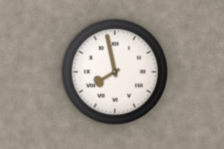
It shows 7,58
